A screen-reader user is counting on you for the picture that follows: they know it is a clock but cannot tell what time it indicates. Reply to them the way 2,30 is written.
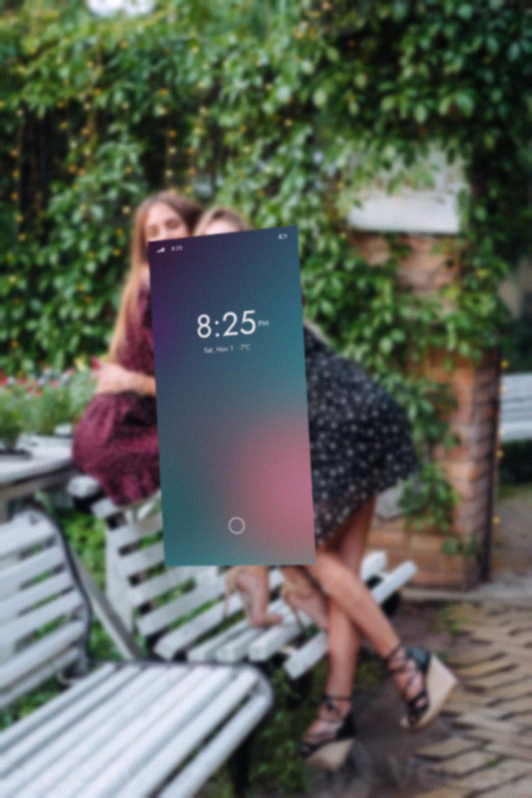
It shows 8,25
